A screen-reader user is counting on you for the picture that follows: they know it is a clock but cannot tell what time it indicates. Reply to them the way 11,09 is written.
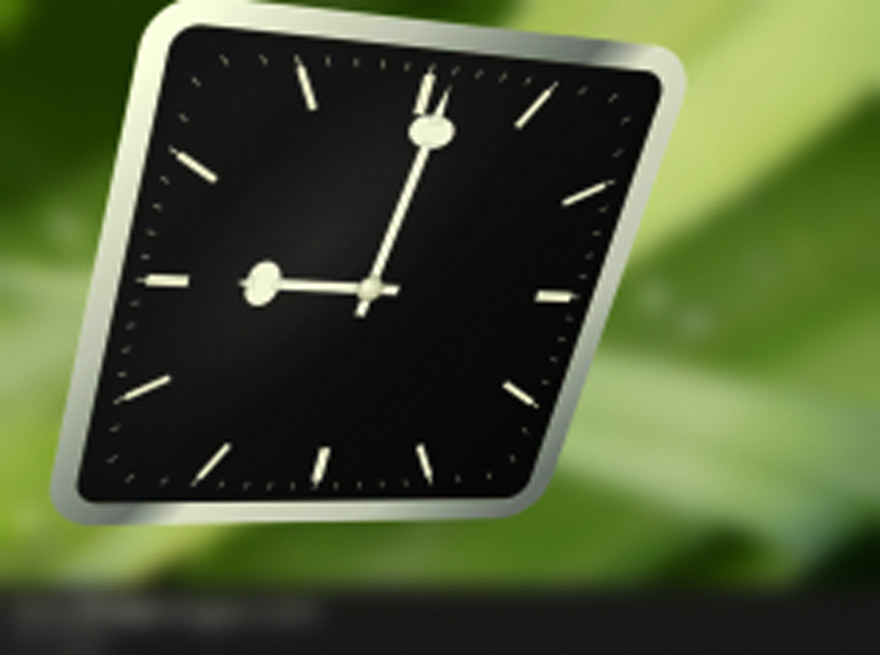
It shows 9,01
